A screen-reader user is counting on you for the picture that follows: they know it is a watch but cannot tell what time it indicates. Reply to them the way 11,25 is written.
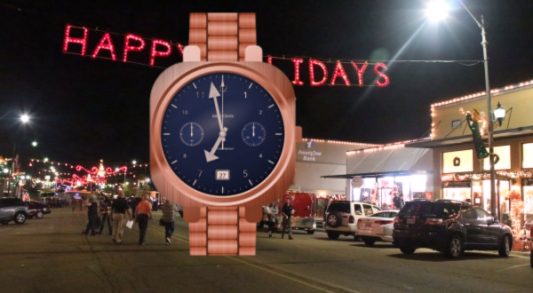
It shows 6,58
